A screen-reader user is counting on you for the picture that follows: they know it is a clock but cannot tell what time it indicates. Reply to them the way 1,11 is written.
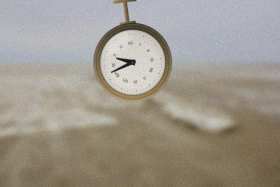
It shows 9,42
